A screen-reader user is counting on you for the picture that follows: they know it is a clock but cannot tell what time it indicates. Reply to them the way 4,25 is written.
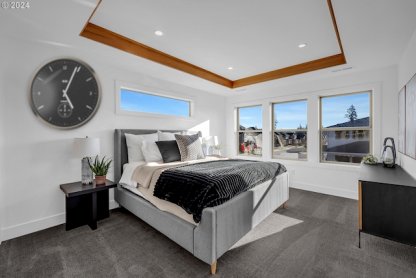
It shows 5,04
